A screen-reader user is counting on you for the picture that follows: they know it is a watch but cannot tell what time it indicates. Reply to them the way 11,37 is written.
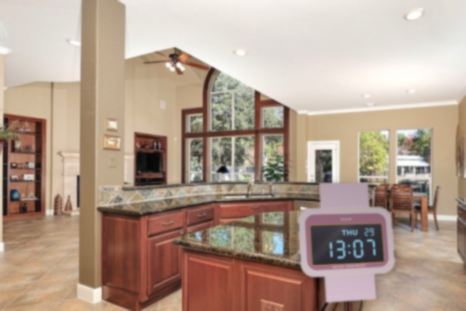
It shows 13,07
